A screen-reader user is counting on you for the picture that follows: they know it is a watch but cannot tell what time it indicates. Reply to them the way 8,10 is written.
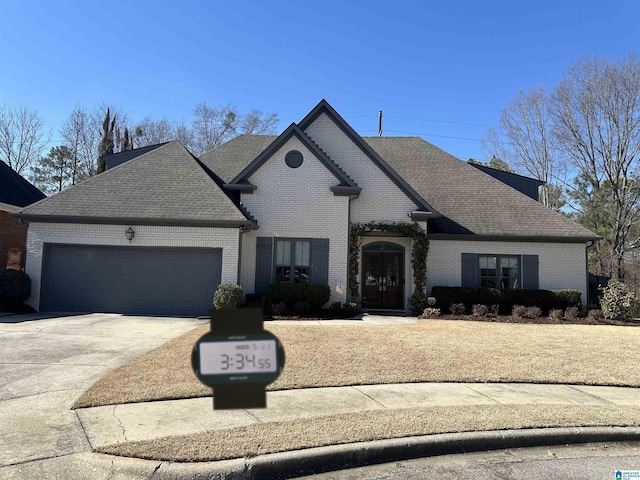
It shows 3,34
